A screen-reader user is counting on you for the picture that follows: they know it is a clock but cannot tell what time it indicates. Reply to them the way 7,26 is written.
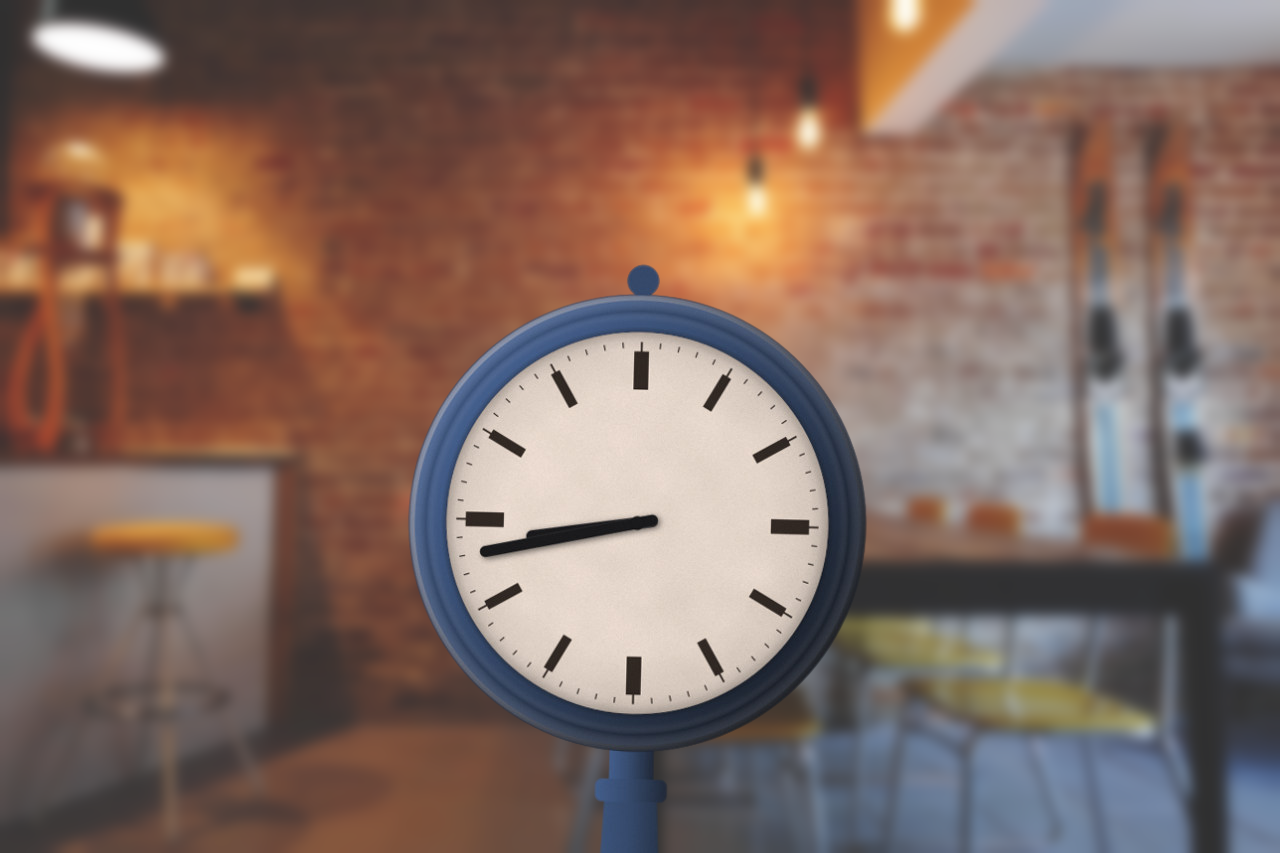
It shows 8,43
